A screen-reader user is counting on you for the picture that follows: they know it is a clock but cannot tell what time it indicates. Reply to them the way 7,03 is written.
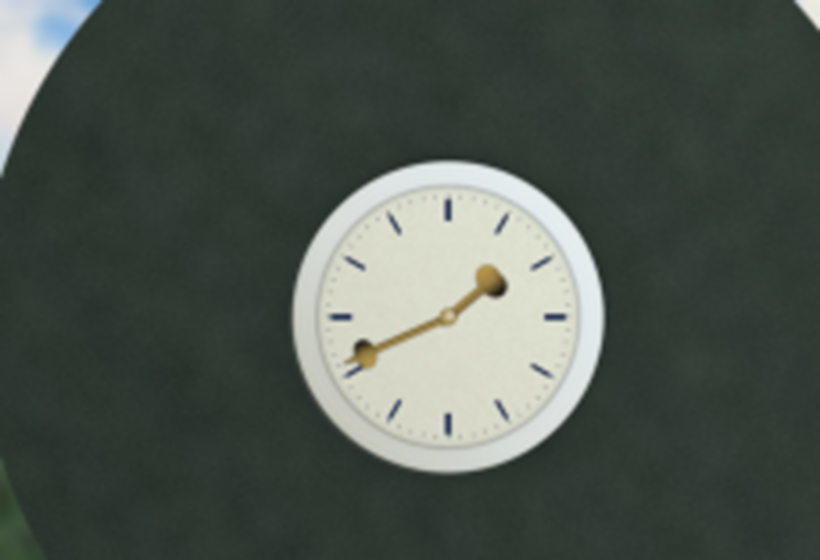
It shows 1,41
